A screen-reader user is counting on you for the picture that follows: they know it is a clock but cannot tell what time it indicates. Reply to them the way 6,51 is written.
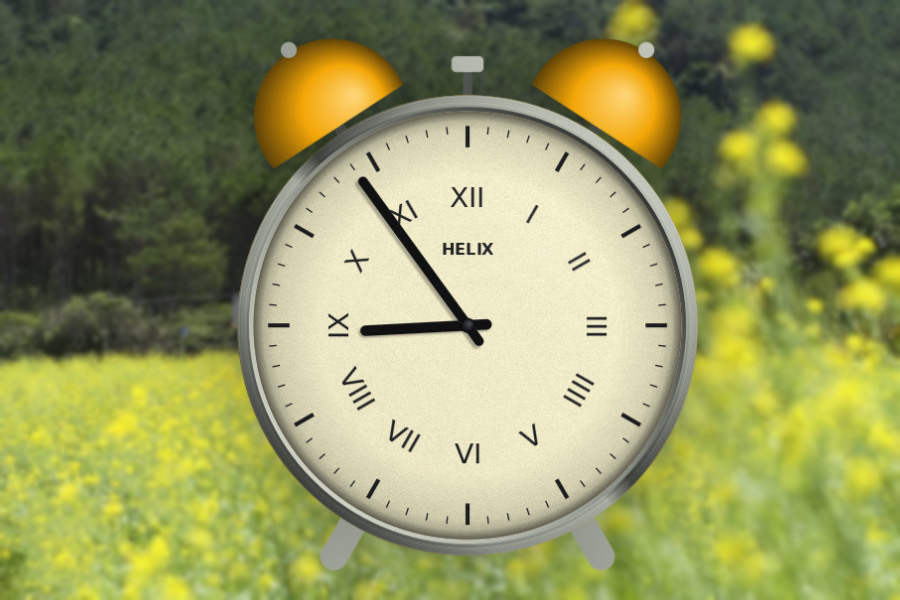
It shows 8,54
